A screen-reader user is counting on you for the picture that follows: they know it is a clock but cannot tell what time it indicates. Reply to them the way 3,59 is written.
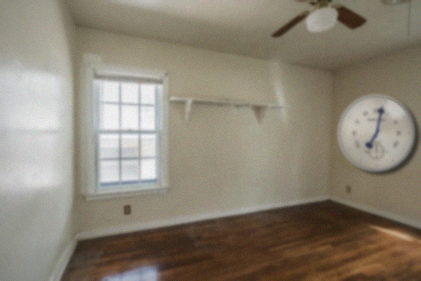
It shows 7,02
